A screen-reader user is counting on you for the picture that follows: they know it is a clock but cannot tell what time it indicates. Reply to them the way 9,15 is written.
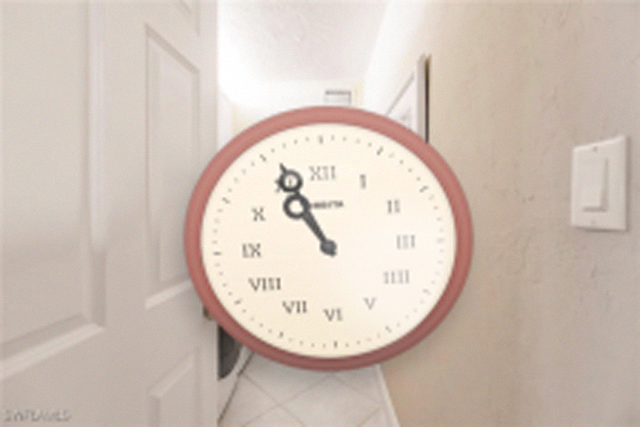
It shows 10,56
